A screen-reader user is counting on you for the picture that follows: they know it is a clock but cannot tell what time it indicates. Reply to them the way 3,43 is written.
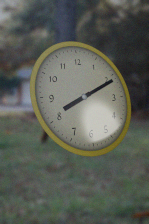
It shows 8,11
